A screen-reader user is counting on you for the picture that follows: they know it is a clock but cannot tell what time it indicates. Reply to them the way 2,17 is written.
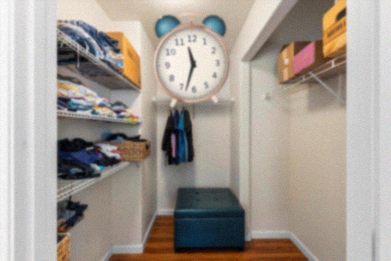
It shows 11,33
